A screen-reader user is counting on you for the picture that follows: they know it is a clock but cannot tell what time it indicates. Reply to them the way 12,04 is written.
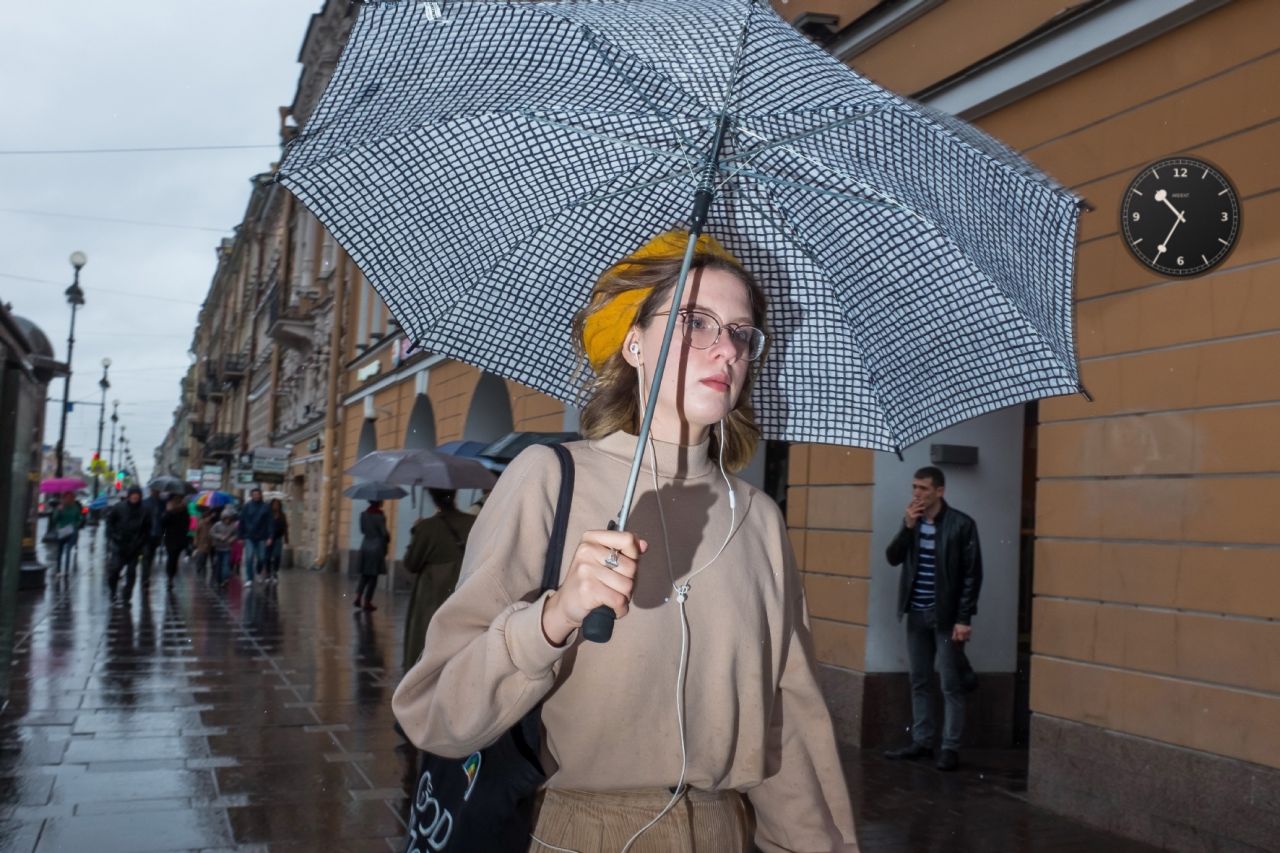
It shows 10,35
